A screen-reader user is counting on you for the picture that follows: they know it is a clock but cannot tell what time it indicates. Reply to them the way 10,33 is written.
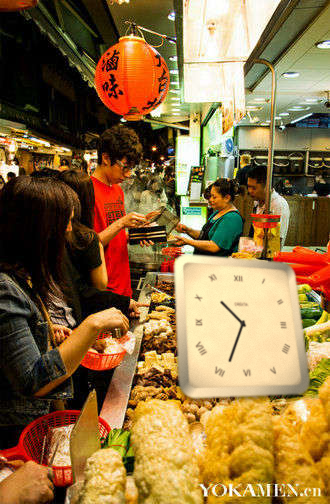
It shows 10,34
